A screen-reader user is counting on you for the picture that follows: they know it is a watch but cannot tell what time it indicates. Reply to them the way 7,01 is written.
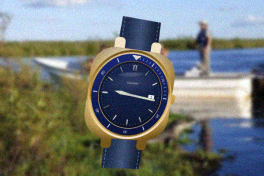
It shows 9,16
